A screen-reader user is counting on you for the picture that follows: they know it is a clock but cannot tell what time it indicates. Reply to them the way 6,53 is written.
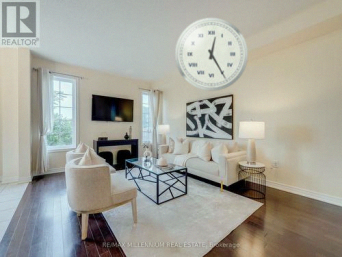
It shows 12,25
